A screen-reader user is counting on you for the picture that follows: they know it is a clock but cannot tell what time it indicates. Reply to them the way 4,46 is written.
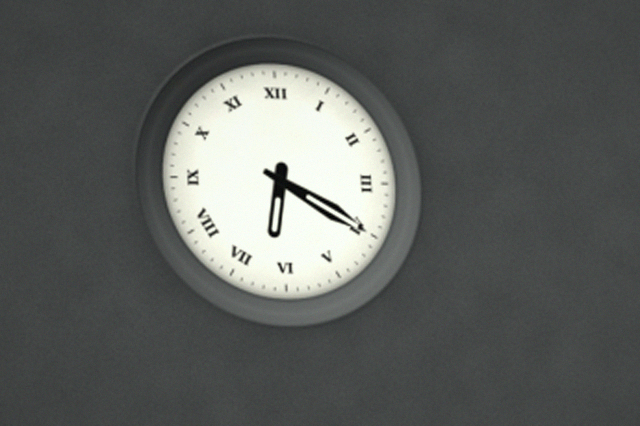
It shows 6,20
